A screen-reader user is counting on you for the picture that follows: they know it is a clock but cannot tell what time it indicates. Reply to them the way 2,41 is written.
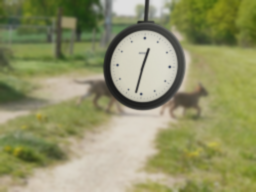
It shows 12,32
